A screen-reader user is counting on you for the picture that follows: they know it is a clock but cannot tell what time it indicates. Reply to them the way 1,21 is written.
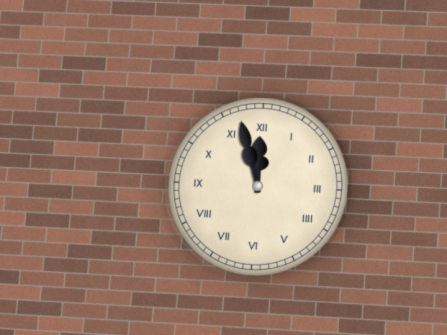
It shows 11,57
